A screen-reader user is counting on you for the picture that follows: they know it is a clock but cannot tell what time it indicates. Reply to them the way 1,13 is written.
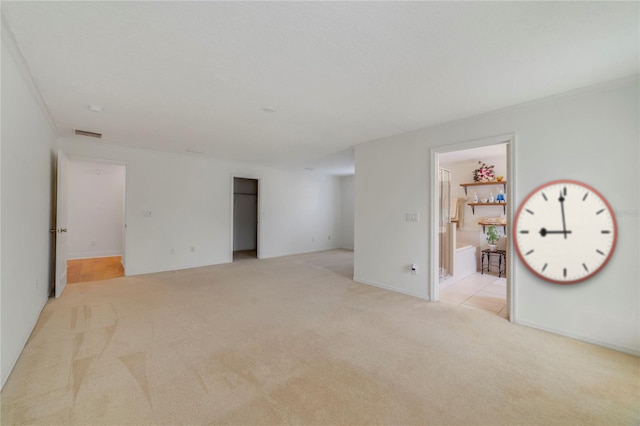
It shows 8,59
